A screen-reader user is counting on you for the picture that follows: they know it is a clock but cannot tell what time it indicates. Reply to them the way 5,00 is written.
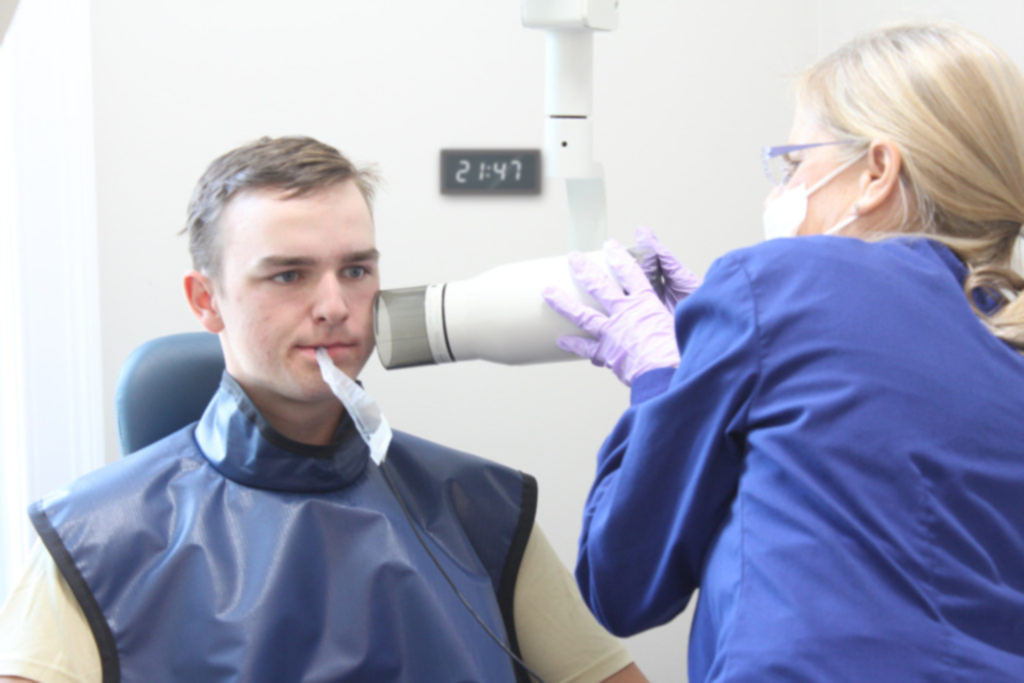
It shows 21,47
